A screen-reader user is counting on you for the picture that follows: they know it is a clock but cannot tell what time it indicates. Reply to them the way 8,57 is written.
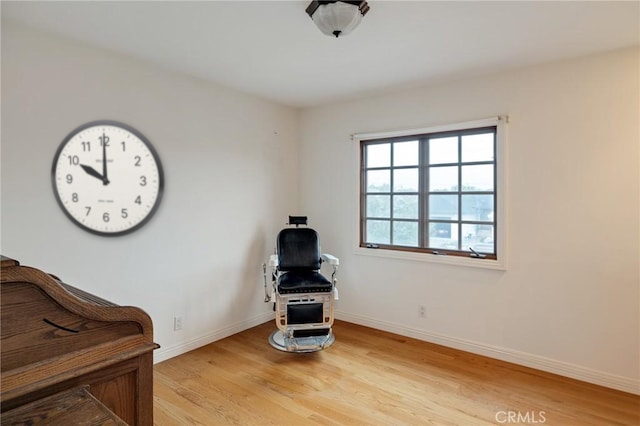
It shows 10,00
